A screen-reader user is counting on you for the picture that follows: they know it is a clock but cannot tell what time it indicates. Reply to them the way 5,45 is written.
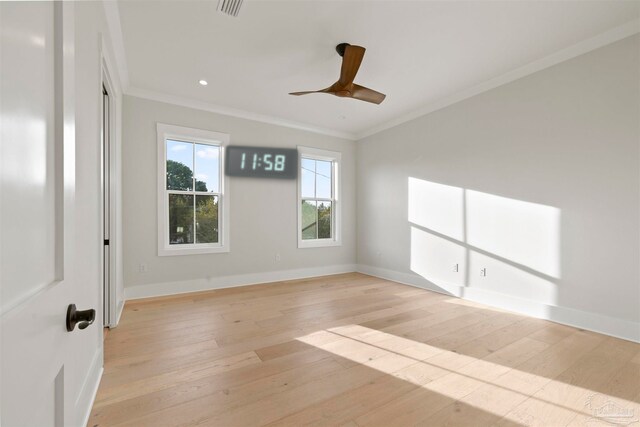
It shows 11,58
